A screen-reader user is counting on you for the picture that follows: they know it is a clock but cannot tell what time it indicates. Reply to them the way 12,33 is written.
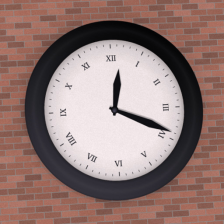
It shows 12,19
